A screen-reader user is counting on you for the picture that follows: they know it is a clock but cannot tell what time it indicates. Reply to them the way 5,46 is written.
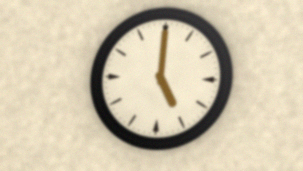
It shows 5,00
